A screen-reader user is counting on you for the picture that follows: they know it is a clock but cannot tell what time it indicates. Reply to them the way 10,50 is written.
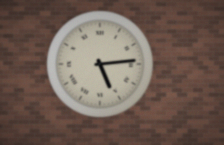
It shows 5,14
